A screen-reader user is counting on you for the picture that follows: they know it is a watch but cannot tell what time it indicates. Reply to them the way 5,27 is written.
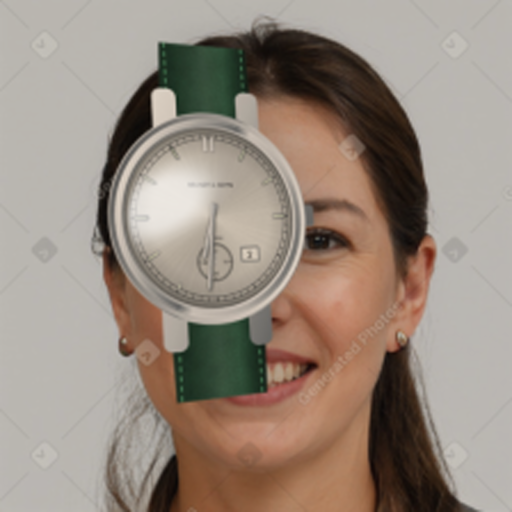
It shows 6,31
